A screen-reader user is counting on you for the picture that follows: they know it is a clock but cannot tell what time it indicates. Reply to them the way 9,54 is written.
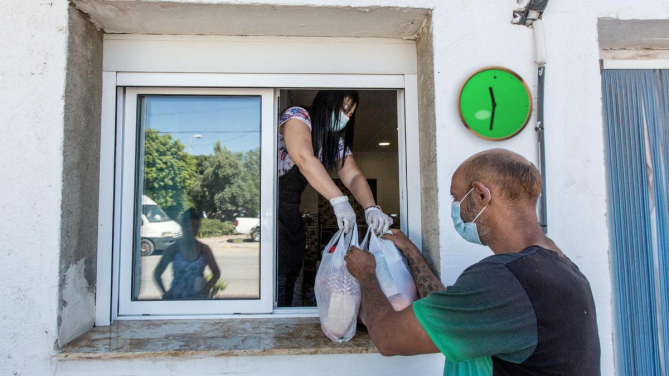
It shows 11,31
